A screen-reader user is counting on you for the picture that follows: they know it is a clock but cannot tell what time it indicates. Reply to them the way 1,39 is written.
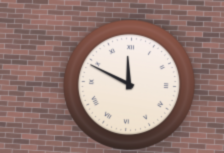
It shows 11,49
